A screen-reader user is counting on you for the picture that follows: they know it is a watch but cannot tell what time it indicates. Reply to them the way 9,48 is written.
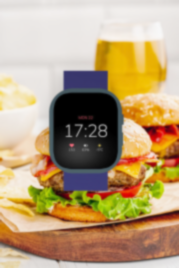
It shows 17,28
